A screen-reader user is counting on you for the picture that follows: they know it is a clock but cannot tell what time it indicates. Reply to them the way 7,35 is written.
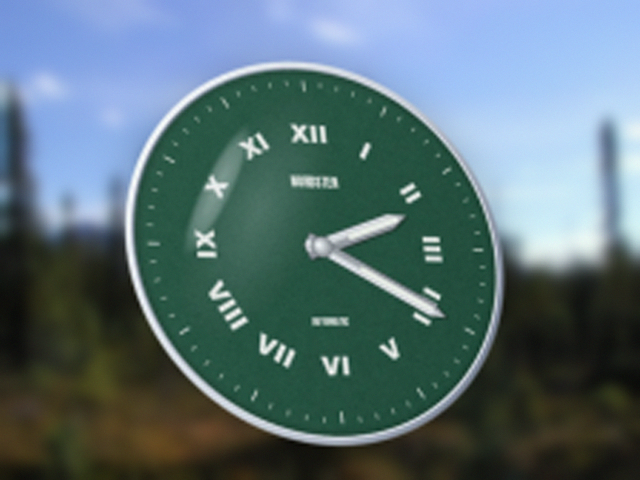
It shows 2,20
